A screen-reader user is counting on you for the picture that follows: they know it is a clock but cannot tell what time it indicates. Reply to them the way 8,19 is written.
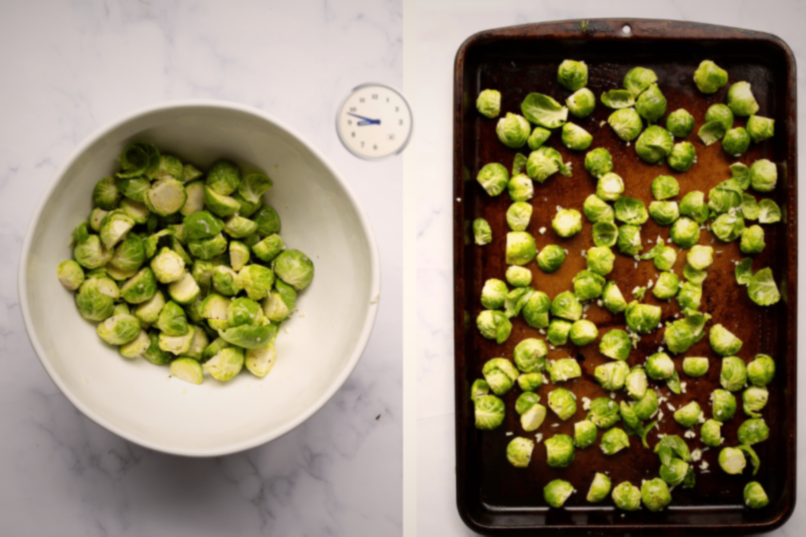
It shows 8,48
